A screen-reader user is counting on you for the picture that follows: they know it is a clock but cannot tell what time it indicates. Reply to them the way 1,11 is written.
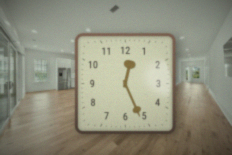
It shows 12,26
